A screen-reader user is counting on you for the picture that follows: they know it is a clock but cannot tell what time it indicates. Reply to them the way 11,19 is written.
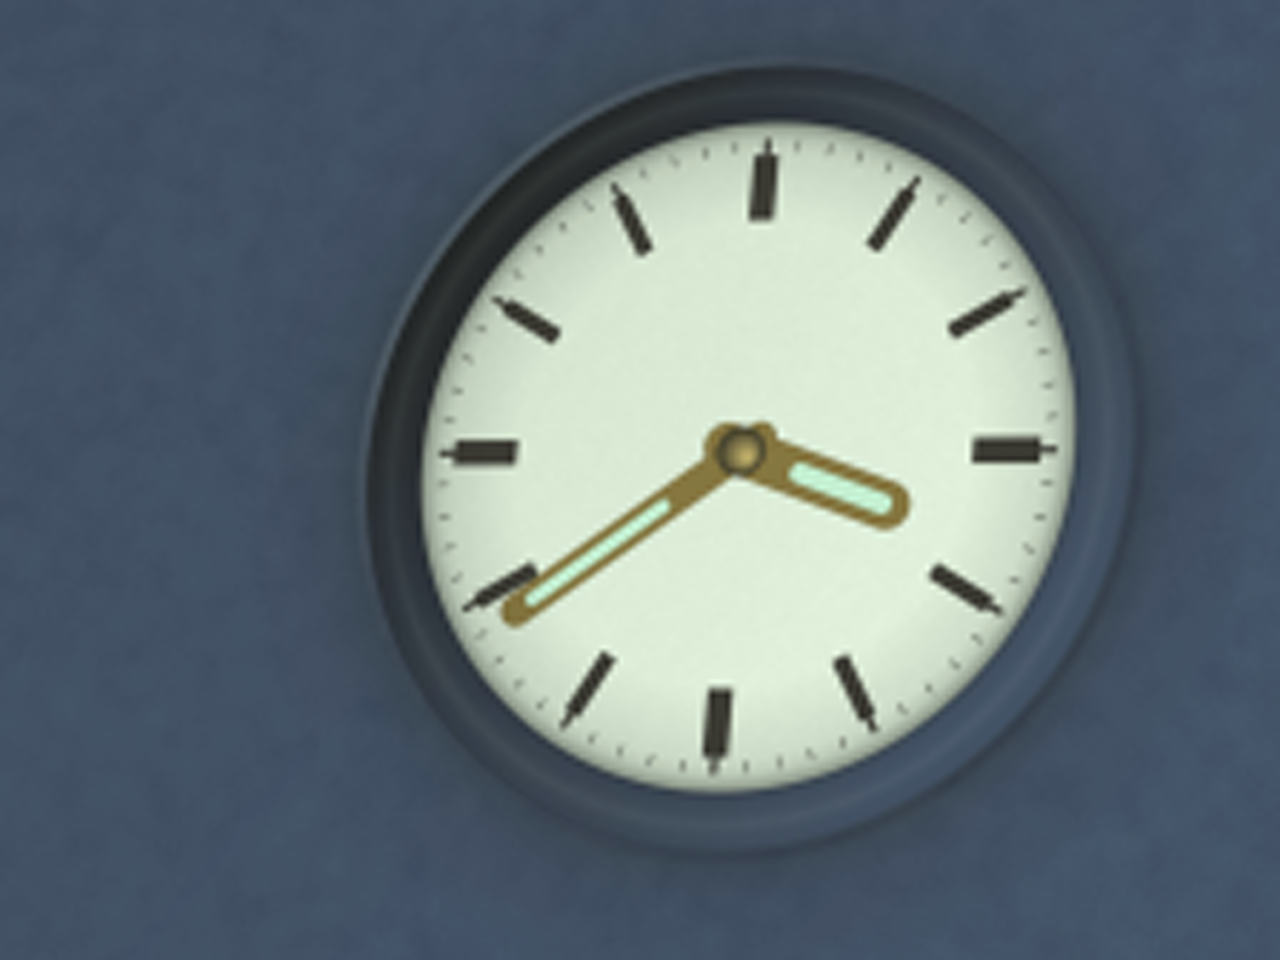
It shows 3,39
